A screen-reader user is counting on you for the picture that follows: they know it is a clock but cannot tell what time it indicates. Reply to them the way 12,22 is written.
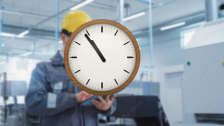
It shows 10,54
